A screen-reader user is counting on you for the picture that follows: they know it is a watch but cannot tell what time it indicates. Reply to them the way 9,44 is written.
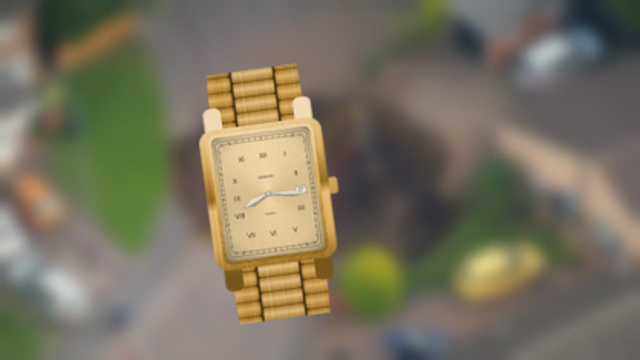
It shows 8,16
